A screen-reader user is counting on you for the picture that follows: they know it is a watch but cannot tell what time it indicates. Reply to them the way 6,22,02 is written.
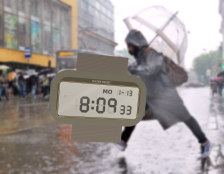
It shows 8,09,33
